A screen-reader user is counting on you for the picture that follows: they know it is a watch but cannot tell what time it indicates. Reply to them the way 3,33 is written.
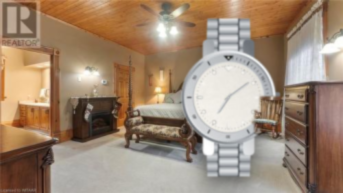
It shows 7,09
